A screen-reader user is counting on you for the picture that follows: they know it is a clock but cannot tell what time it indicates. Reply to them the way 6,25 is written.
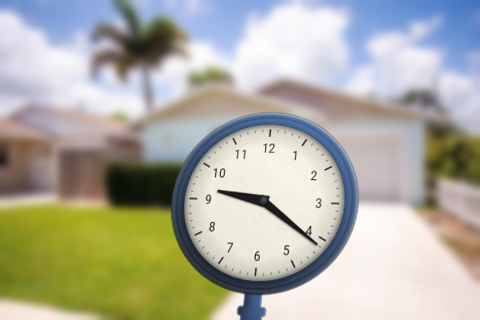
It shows 9,21
